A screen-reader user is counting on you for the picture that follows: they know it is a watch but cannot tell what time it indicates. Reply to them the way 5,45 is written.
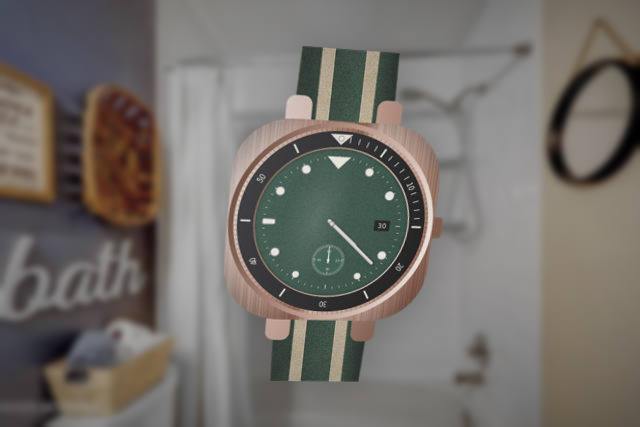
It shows 4,22
